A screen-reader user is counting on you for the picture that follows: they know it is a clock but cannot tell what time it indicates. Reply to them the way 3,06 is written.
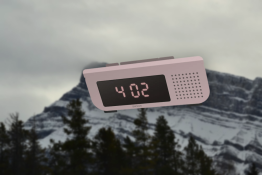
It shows 4,02
